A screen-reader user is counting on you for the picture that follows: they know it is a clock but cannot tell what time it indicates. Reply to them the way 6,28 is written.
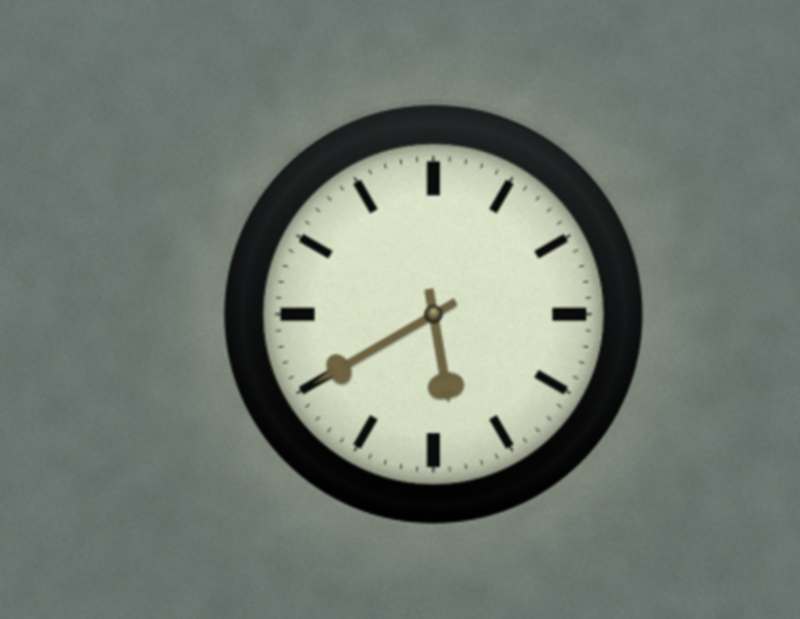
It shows 5,40
